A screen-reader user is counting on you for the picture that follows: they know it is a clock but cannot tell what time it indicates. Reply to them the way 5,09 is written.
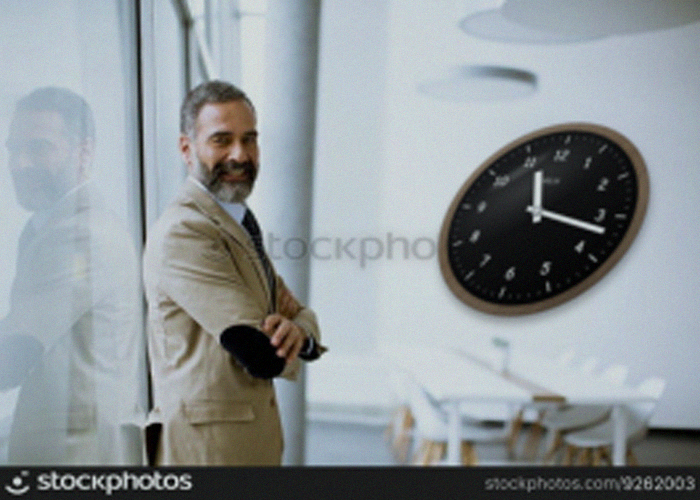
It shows 11,17
